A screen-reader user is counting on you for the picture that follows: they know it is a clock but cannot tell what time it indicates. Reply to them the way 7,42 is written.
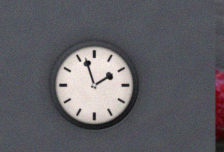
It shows 1,57
